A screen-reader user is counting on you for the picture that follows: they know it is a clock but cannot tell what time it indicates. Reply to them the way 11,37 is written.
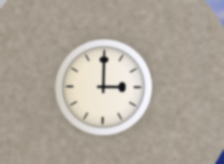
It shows 3,00
